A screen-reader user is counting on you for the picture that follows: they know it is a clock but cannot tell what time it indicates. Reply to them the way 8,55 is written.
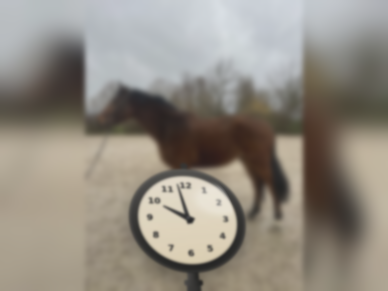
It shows 9,58
